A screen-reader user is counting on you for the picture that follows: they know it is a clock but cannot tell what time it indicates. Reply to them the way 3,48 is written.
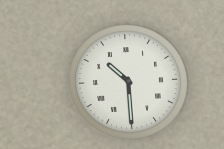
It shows 10,30
